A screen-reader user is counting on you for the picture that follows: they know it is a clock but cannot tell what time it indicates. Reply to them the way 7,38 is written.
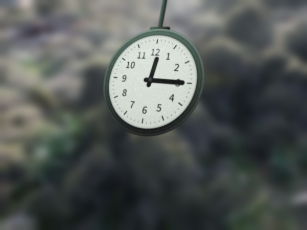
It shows 12,15
